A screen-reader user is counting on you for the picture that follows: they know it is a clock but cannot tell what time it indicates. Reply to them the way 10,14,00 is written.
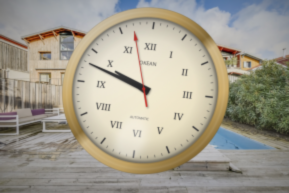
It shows 9,47,57
